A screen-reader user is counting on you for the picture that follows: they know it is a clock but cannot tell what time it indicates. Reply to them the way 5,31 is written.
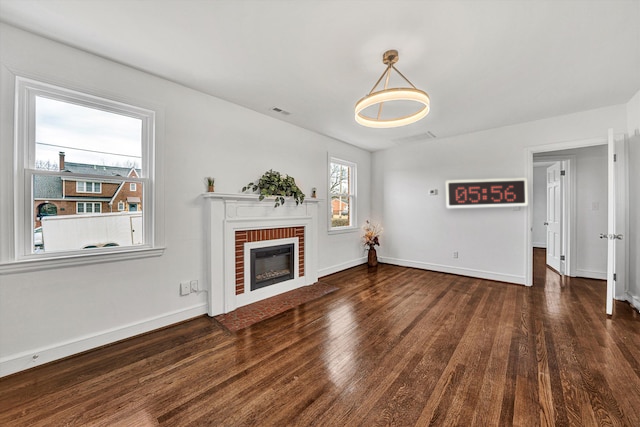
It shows 5,56
